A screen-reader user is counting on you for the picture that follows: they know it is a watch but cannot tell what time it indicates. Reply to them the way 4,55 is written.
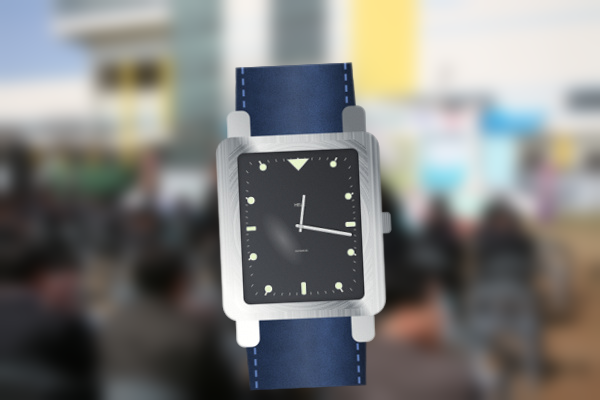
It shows 12,17
